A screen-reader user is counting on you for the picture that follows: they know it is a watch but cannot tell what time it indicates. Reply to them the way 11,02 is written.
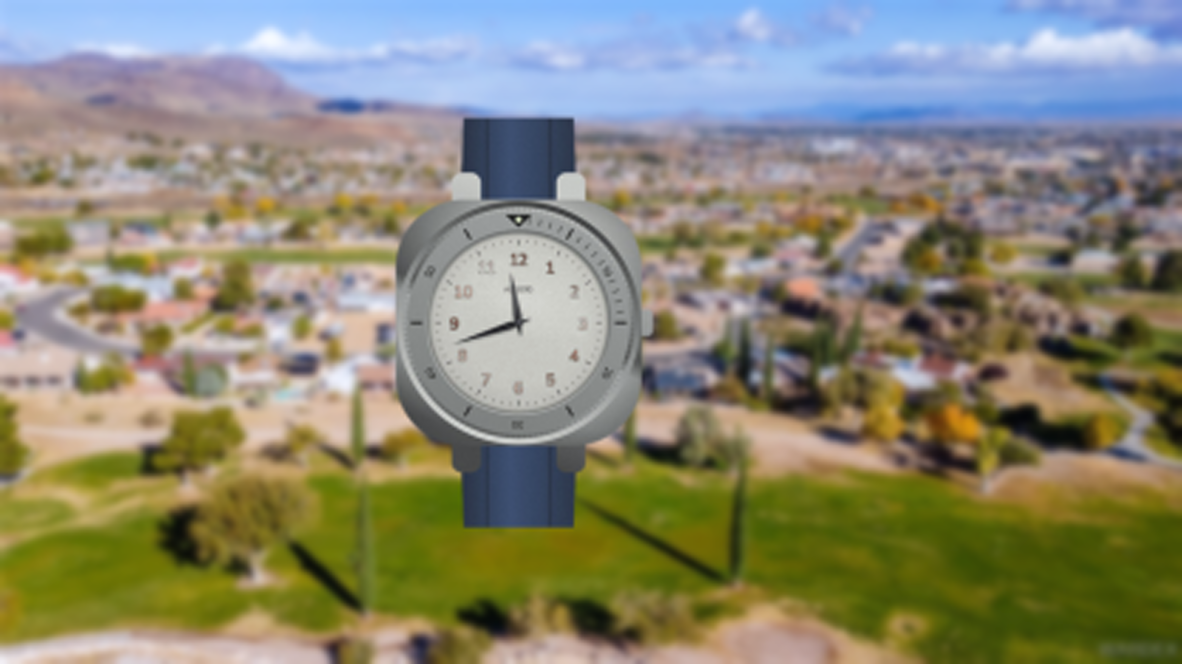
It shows 11,42
